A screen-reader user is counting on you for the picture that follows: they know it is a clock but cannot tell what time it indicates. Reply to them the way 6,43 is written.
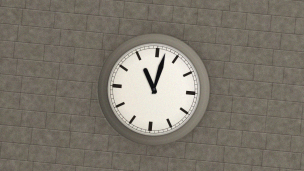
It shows 11,02
